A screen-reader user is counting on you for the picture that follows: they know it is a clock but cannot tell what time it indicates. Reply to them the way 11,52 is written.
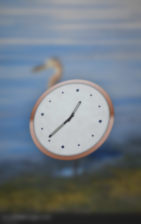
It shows 12,36
